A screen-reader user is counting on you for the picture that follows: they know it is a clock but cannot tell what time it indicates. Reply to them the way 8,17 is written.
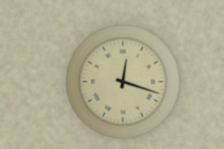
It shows 12,18
